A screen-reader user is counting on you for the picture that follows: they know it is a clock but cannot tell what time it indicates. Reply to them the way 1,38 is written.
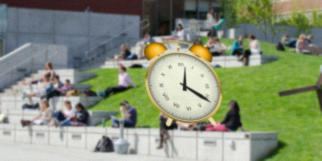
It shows 12,21
